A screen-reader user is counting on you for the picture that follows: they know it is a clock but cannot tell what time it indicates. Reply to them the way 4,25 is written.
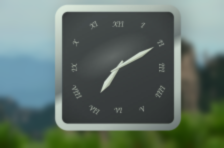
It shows 7,10
